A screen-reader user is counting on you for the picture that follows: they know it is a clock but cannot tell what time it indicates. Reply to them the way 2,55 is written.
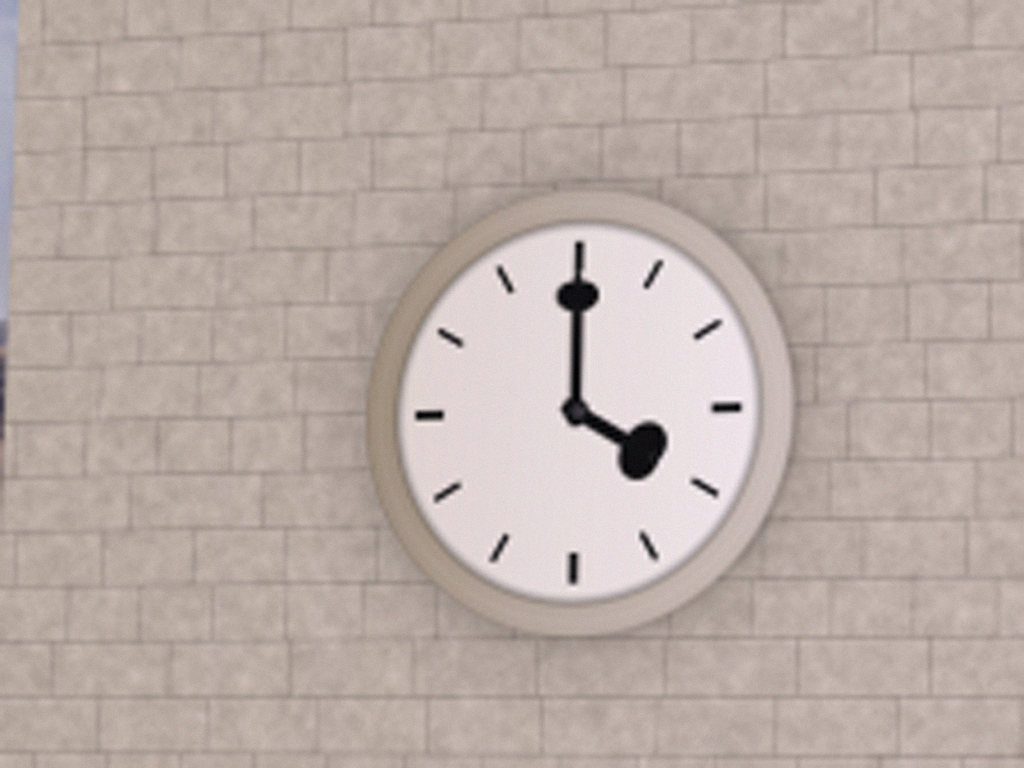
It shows 4,00
